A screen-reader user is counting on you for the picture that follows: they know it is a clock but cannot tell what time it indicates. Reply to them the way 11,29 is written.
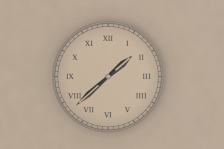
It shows 1,38
